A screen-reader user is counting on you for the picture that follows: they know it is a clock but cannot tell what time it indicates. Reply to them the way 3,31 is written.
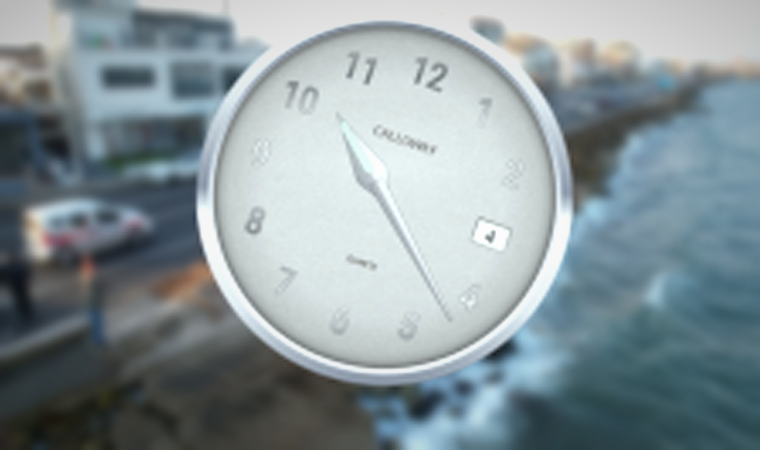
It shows 10,22
